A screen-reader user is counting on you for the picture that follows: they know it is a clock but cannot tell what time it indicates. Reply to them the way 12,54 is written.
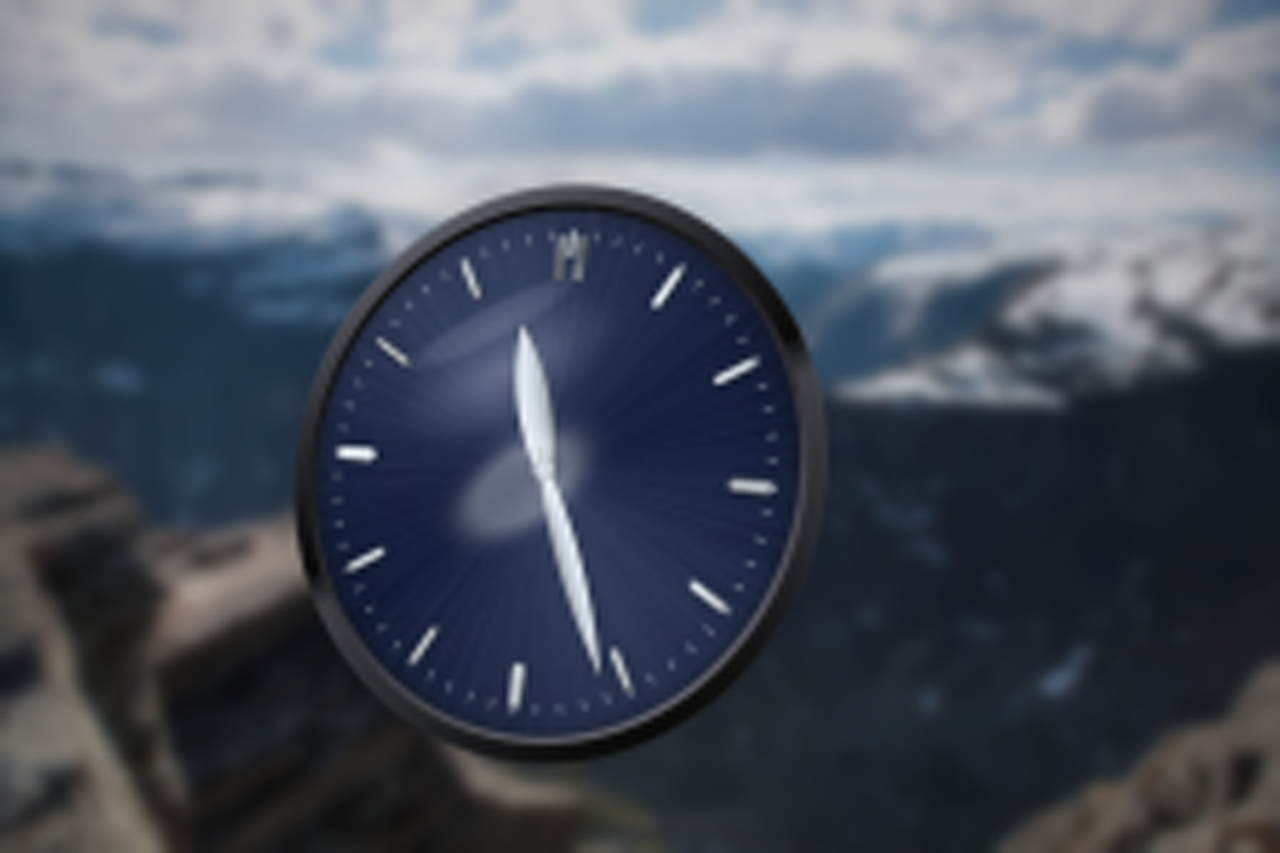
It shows 11,26
